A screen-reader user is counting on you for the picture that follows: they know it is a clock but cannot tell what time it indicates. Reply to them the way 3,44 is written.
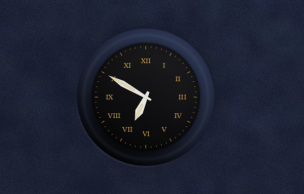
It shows 6,50
